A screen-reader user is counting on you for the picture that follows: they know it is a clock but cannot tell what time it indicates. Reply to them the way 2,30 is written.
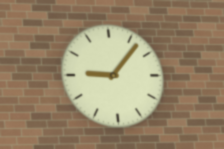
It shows 9,07
